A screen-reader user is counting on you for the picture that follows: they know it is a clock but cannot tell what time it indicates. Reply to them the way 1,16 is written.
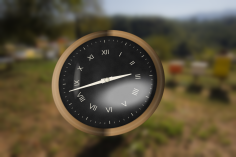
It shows 2,43
